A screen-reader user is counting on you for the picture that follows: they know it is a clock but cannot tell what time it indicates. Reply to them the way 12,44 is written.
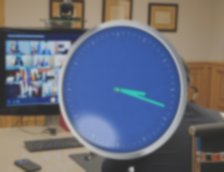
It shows 3,18
